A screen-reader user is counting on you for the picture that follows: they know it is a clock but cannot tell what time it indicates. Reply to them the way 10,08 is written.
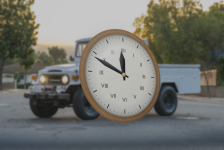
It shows 11,49
